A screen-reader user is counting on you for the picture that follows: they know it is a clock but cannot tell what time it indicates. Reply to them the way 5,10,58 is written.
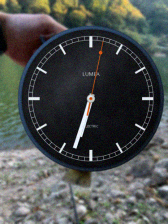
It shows 6,33,02
